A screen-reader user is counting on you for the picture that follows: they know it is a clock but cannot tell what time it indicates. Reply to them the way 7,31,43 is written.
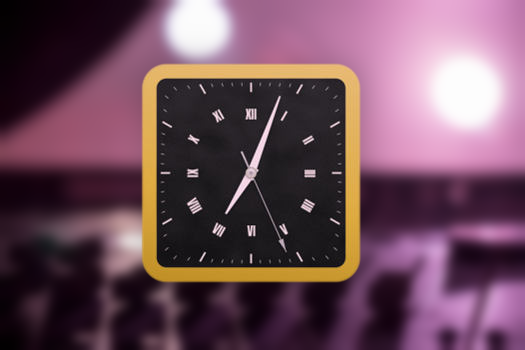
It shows 7,03,26
